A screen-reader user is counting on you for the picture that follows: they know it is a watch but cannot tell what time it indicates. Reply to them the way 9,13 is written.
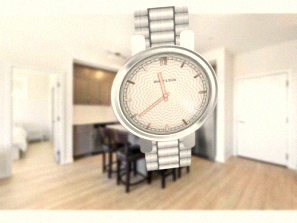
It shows 11,39
